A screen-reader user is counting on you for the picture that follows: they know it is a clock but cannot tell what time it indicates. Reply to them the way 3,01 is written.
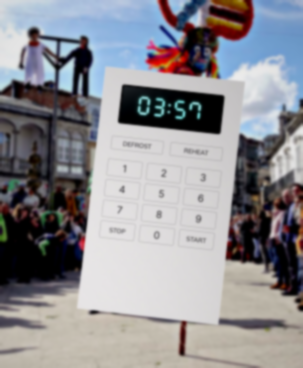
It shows 3,57
